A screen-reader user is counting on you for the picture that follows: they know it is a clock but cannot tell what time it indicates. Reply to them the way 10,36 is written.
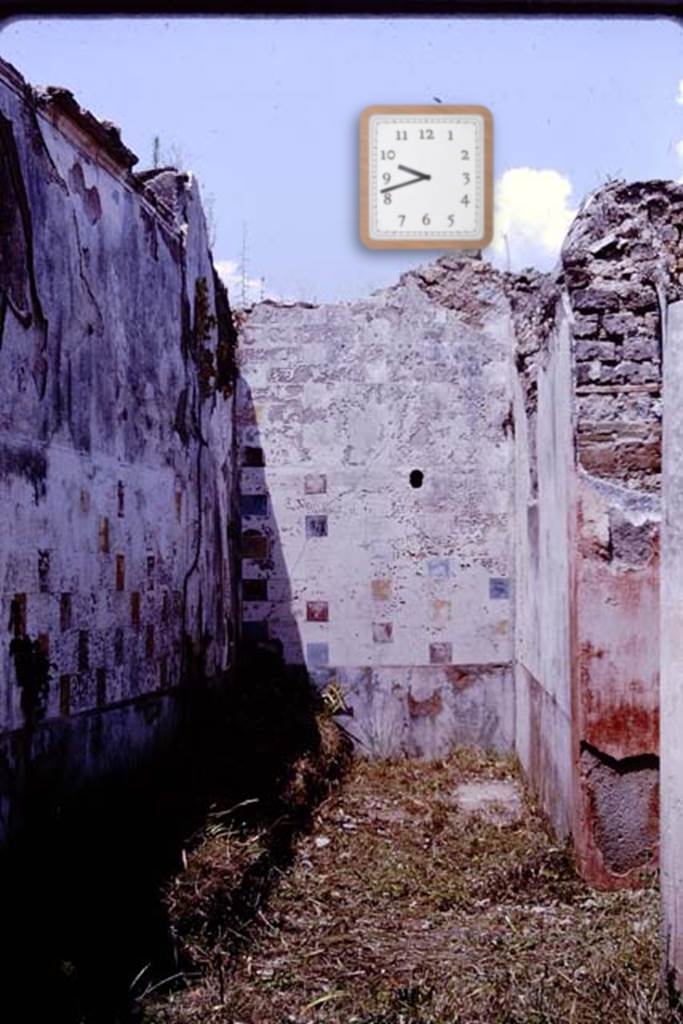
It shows 9,42
